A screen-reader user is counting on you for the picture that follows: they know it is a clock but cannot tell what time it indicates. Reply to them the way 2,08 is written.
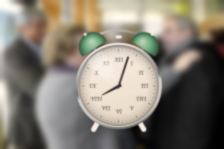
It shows 8,03
